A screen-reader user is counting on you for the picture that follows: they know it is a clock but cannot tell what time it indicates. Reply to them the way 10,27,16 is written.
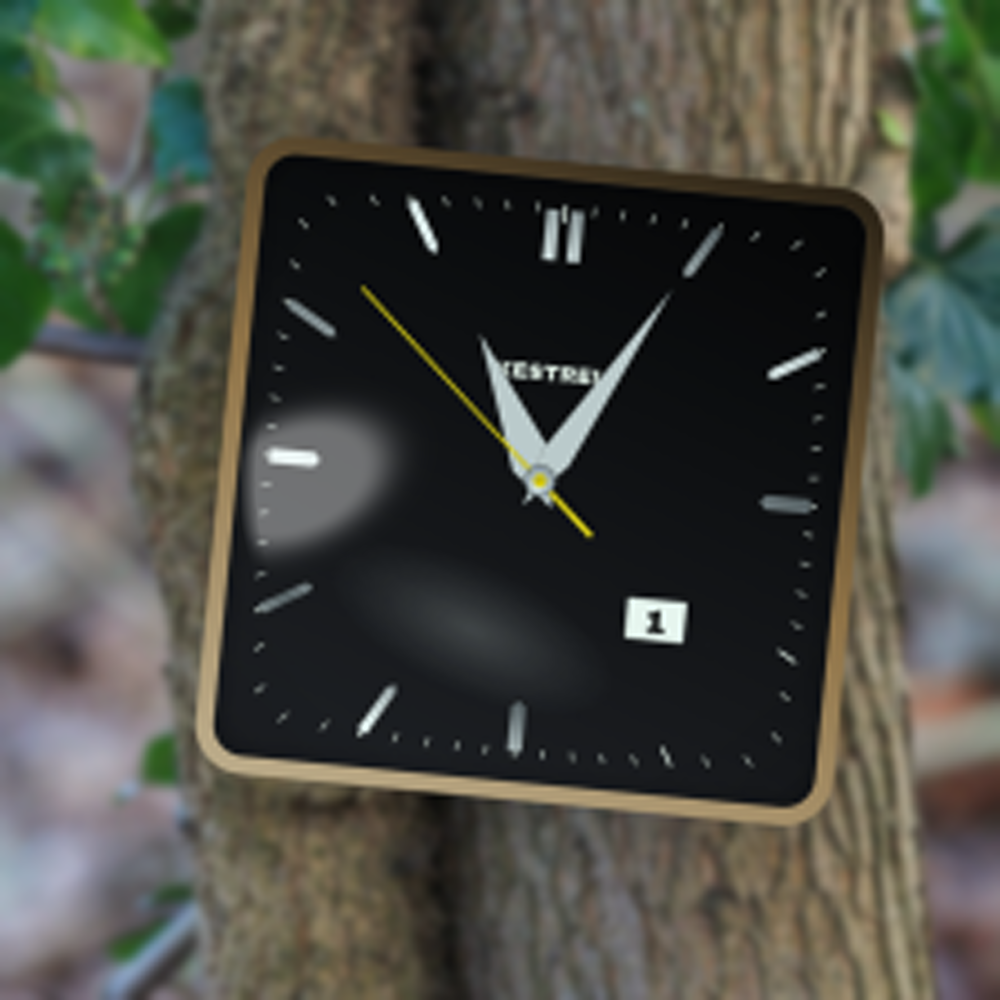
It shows 11,04,52
